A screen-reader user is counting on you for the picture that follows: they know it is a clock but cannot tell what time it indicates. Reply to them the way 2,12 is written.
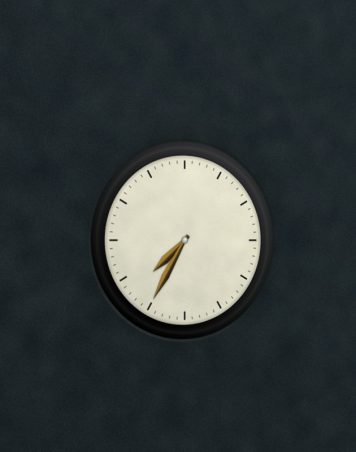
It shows 7,35
